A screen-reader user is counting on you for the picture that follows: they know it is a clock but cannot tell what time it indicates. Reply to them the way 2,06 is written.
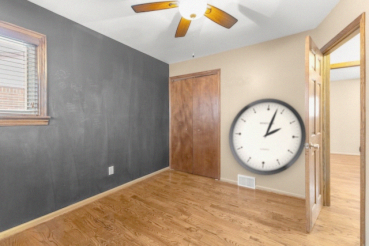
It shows 2,03
